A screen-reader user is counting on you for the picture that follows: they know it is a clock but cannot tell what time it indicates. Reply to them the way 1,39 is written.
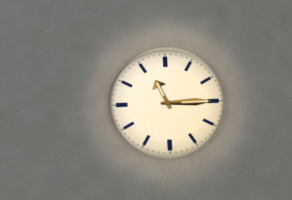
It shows 11,15
